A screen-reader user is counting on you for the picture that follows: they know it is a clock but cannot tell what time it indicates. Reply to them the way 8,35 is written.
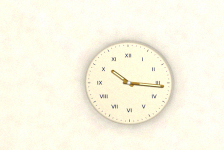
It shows 10,16
